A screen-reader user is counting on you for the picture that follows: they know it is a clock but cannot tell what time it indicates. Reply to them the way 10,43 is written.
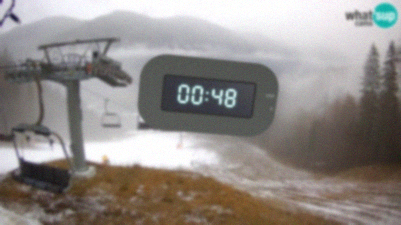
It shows 0,48
